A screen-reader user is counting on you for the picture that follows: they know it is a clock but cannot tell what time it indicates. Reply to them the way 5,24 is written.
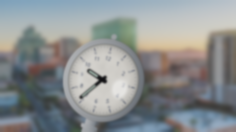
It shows 9,36
